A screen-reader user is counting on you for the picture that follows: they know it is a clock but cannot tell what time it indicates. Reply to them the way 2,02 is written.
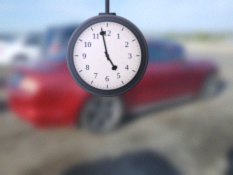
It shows 4,58
